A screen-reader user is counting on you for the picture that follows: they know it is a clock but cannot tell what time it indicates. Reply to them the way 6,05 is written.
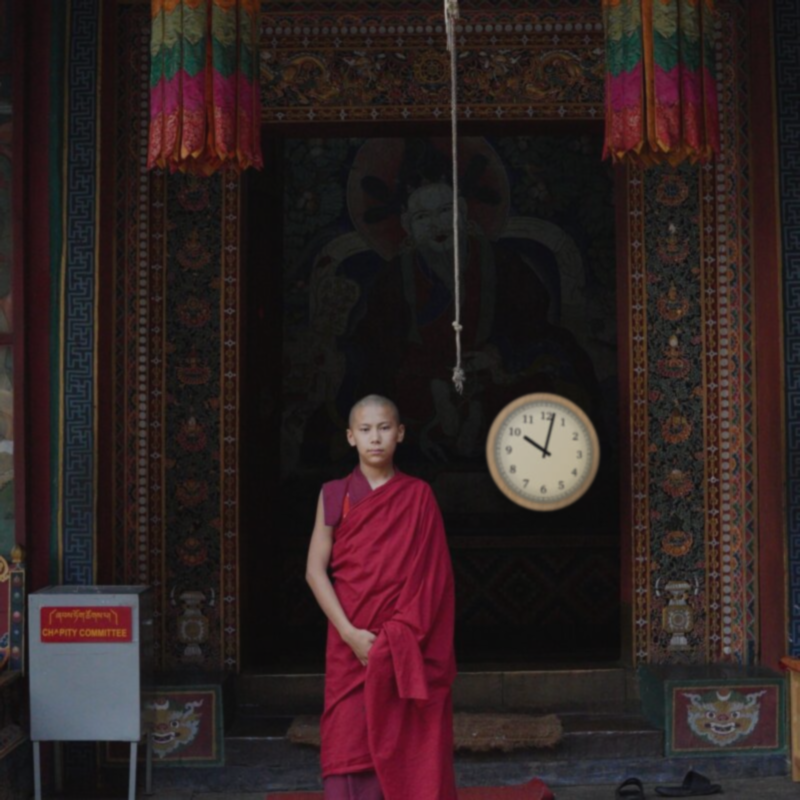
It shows 10,02
